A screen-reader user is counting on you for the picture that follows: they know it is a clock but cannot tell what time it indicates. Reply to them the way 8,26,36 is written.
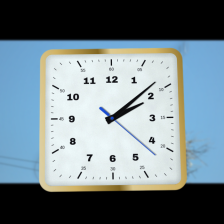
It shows 2,08,22
